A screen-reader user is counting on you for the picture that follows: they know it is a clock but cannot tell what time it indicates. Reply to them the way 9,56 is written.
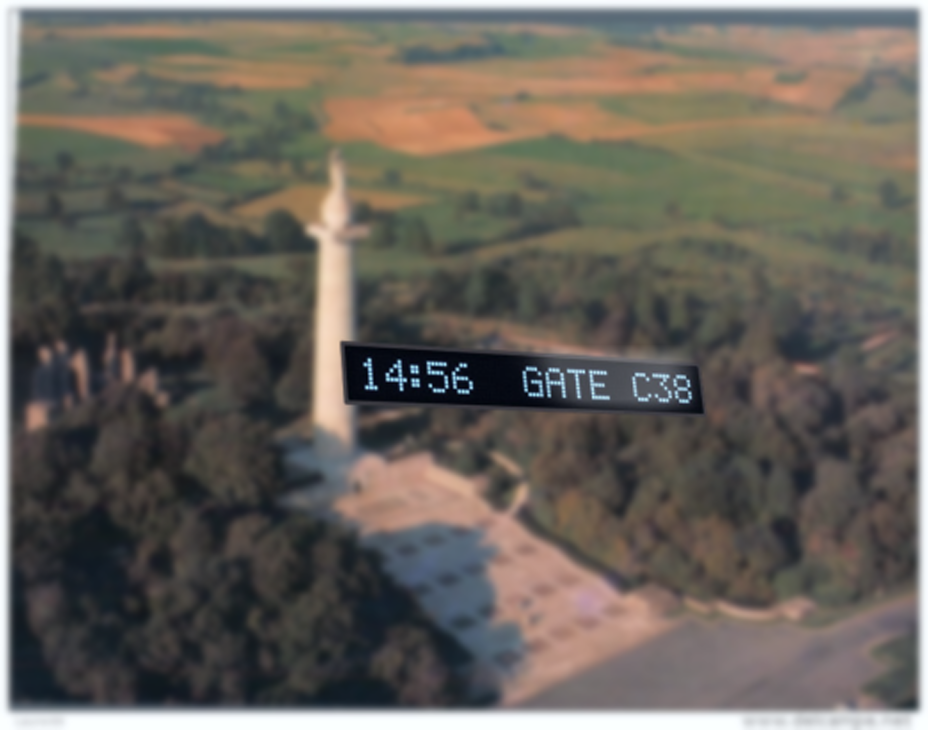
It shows 14,56
